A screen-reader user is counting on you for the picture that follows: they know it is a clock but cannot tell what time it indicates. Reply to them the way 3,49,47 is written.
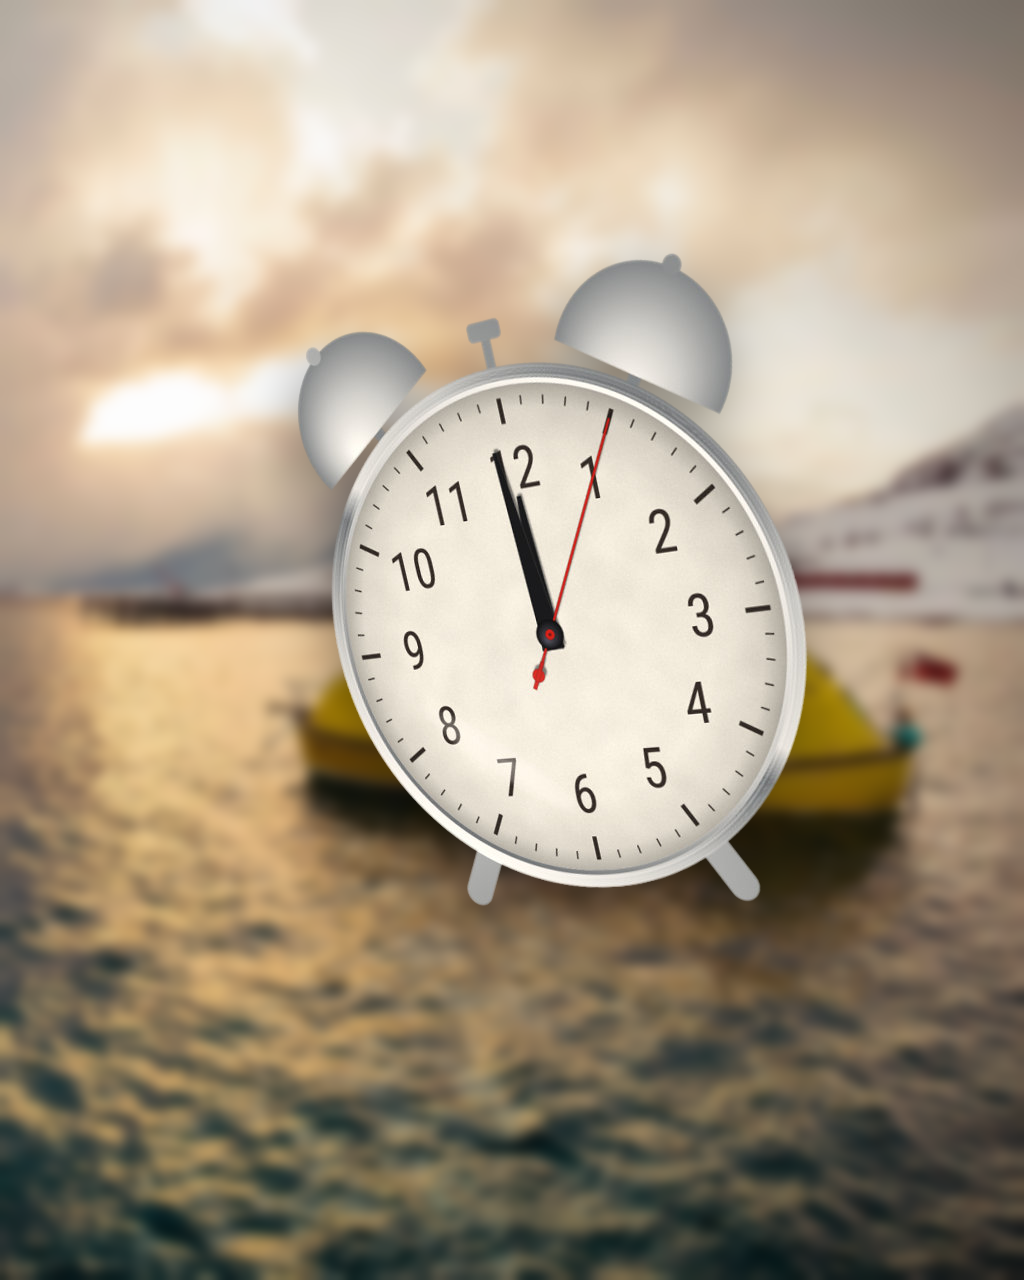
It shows 11,59,05
